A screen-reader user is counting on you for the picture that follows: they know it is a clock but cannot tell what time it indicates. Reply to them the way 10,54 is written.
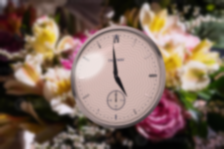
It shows 4,59
